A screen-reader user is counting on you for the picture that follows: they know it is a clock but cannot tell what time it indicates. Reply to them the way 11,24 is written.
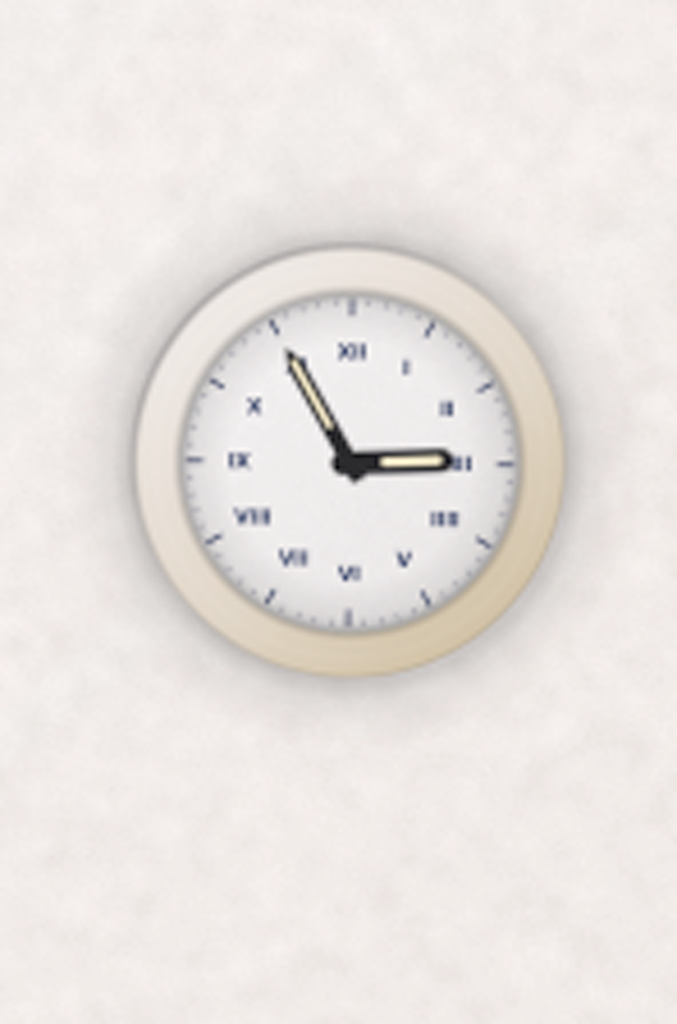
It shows 2,55
